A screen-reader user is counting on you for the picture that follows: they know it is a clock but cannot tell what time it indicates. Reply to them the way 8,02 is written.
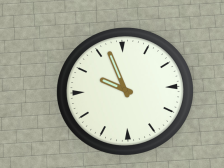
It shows 9,57
